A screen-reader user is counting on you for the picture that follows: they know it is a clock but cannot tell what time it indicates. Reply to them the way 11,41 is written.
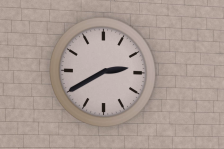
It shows 2,40
